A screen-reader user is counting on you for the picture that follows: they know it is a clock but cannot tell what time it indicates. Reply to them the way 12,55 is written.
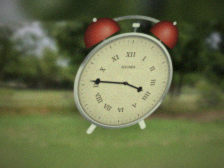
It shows 3,46
